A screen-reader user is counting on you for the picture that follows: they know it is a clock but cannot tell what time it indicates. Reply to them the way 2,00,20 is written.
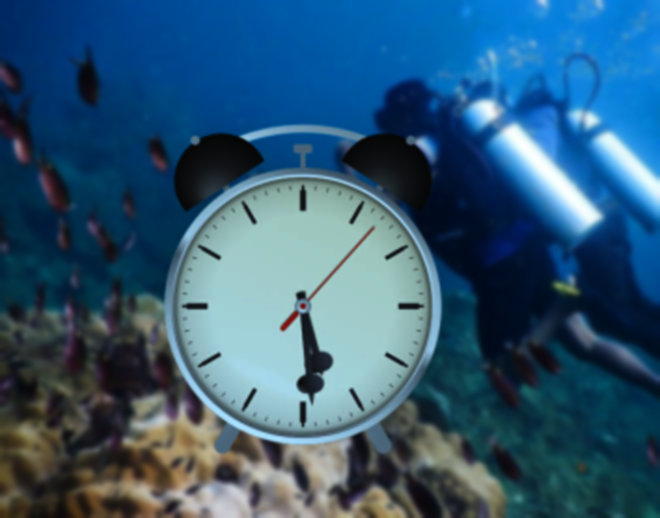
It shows 5,29,07
